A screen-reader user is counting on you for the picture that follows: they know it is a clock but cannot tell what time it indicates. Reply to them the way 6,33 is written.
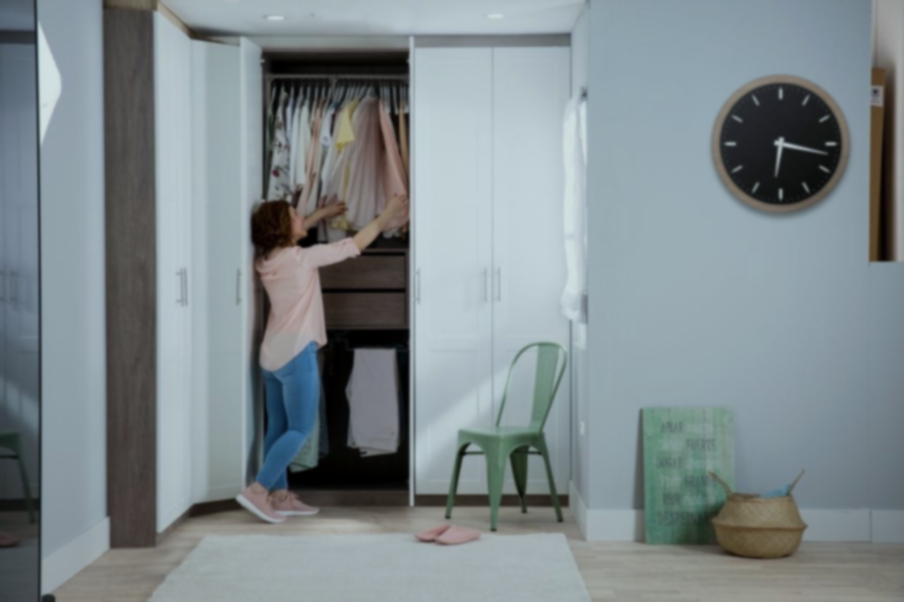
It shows 6,17
